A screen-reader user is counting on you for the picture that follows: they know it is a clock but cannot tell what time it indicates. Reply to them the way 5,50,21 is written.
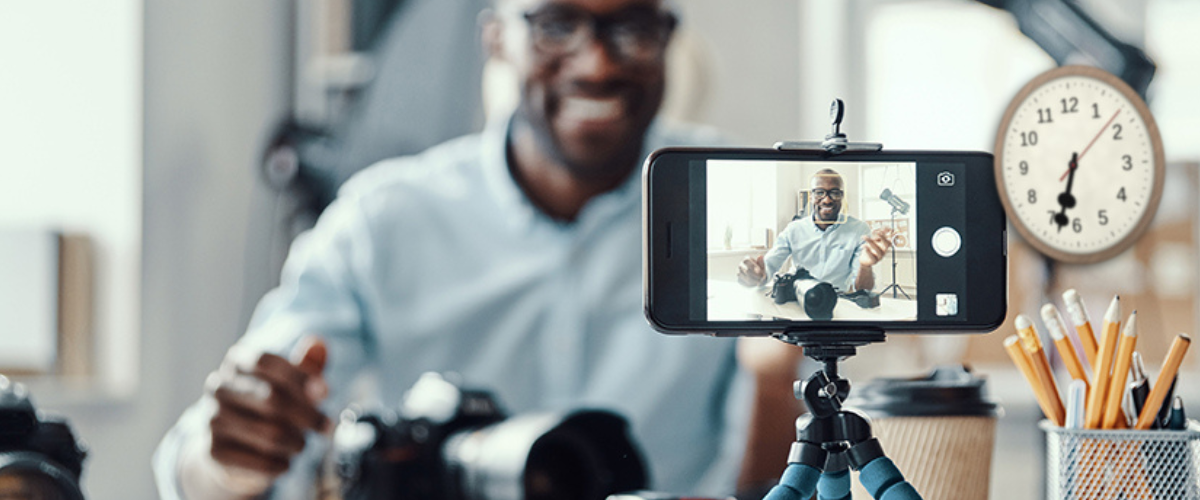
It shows 6,33,08
